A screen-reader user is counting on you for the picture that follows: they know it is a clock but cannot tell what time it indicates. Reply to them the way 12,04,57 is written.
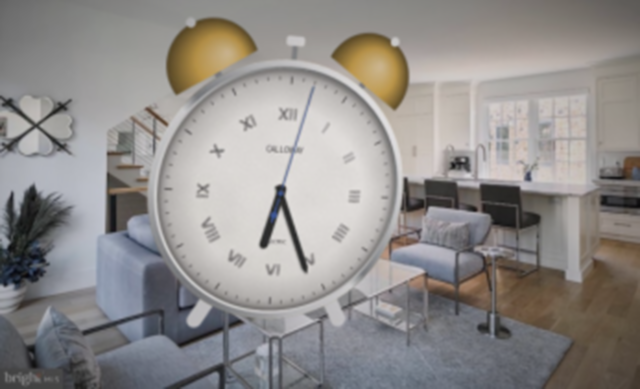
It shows 6,26,02
